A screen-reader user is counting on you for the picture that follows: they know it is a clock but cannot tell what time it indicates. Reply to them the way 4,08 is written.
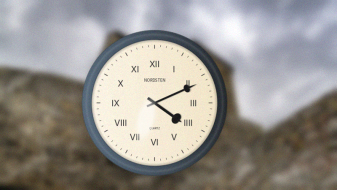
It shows 4,11
